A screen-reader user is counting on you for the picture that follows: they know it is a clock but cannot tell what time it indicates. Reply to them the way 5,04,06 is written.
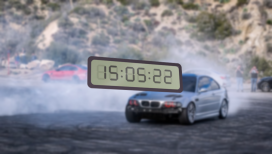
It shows 15,05,22
